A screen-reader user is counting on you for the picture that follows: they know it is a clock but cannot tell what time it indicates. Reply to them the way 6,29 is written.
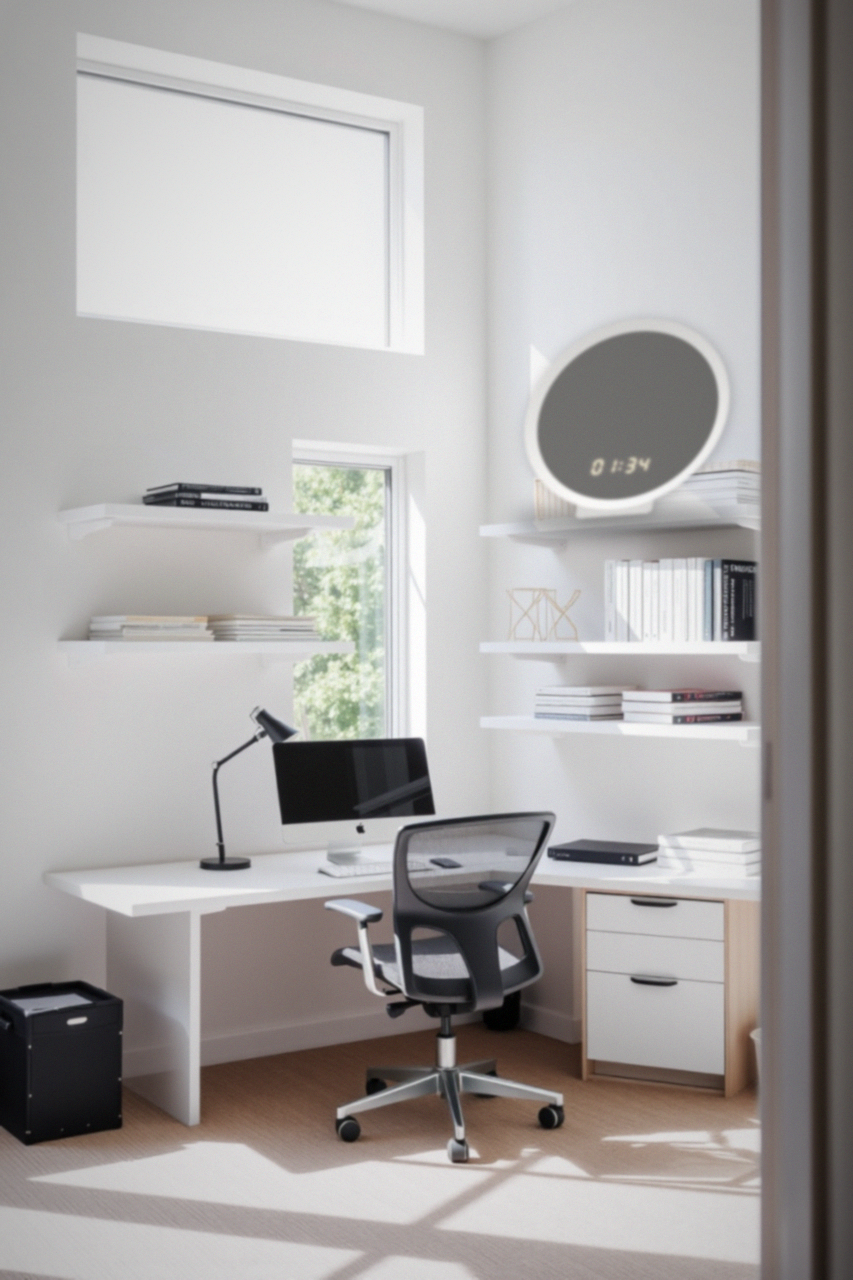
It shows 1,34
